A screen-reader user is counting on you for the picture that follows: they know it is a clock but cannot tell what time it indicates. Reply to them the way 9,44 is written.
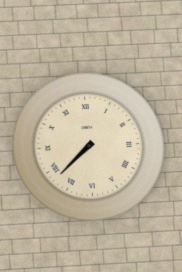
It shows 7,38
